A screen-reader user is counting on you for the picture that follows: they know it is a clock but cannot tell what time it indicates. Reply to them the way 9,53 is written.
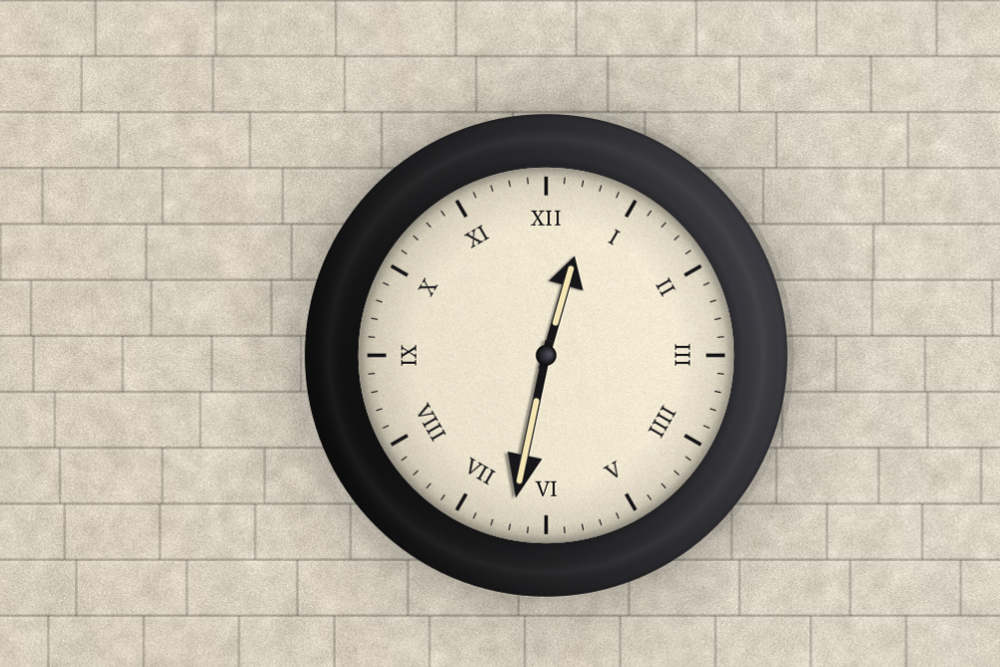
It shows 12,32
